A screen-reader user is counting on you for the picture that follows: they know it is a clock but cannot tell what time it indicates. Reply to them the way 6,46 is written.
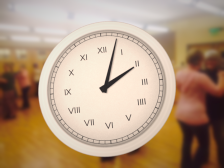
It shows 2,03
